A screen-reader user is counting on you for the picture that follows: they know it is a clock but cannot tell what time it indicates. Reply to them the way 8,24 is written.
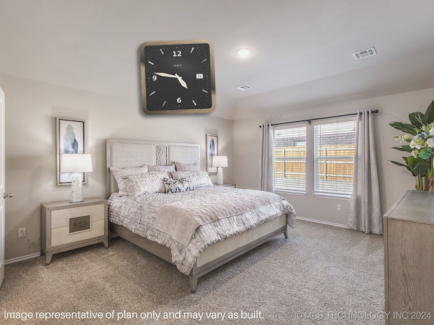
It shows 4,47
